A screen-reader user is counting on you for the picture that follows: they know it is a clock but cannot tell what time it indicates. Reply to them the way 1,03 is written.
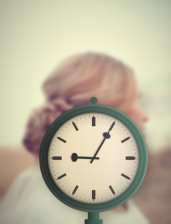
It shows 9,05
